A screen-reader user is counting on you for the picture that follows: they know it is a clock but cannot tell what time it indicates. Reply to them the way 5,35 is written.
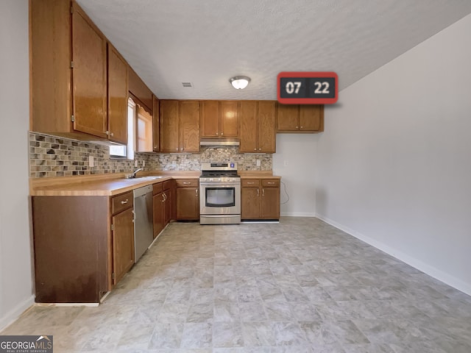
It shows 7,22
